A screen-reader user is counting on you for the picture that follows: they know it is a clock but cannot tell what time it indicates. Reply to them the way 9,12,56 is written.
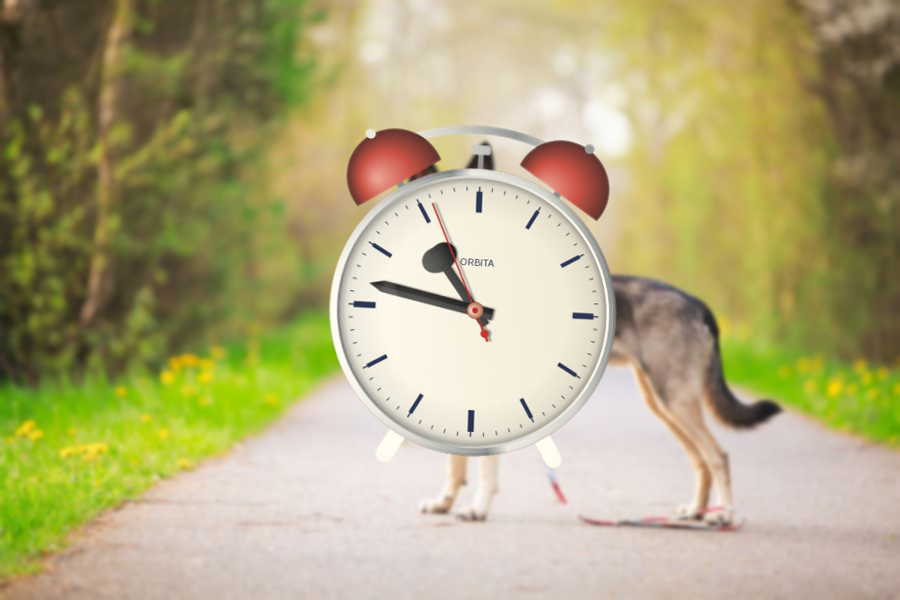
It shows 10,46,56
